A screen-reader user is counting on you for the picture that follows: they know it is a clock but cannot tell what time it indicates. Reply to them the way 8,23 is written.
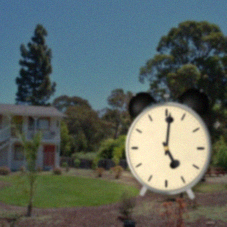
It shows 5,01
